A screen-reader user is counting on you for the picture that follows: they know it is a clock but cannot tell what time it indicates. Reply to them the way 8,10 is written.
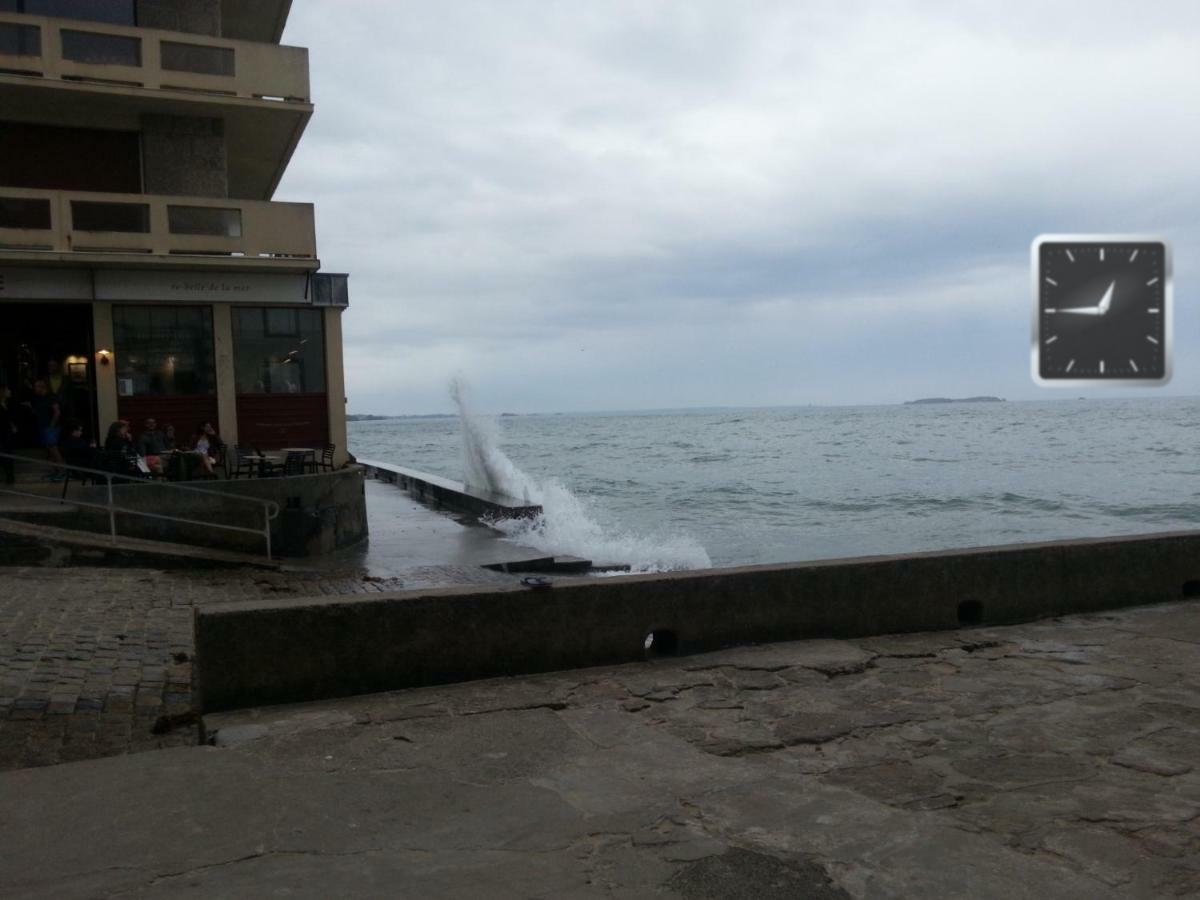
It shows 12,45
